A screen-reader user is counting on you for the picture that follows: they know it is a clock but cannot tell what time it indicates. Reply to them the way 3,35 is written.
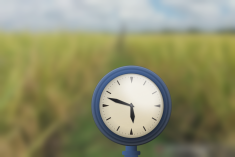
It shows 5,48
